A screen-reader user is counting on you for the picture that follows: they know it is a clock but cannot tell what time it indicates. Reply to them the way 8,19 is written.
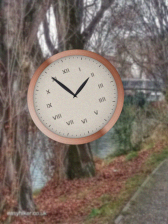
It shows 1,55
